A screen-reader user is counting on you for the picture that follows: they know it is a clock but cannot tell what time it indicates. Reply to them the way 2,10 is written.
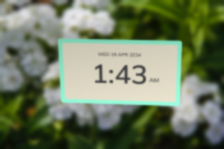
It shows 1,43
